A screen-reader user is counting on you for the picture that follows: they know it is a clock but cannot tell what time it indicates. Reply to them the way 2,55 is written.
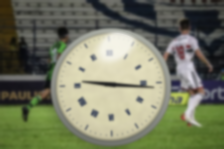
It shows 9,16
